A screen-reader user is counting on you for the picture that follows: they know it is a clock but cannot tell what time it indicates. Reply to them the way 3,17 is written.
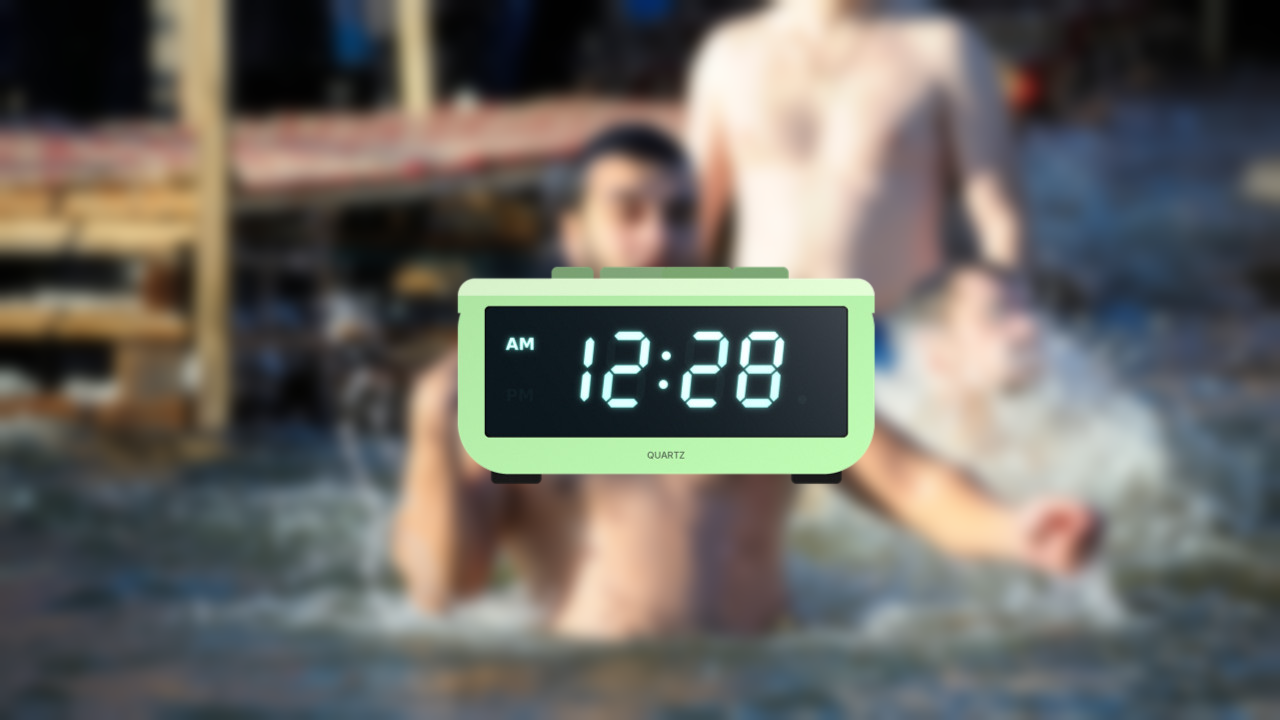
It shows 12,28
